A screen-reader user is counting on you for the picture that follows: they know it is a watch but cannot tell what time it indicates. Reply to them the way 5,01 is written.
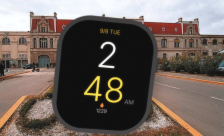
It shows 2,48
